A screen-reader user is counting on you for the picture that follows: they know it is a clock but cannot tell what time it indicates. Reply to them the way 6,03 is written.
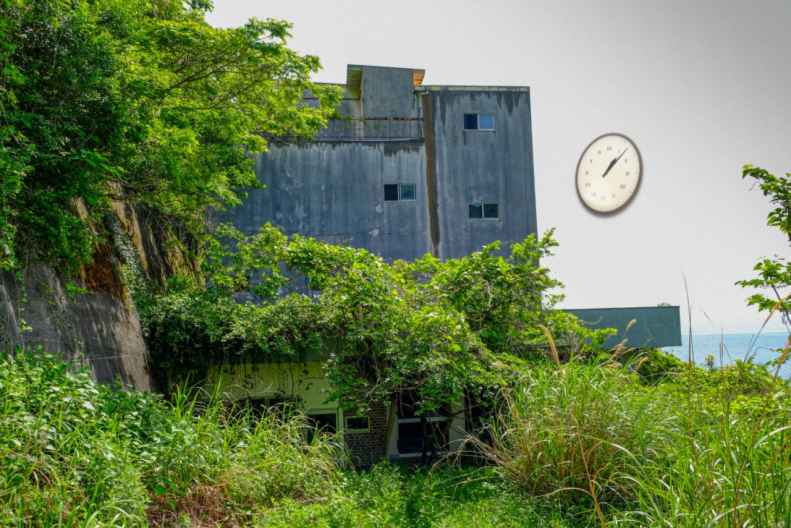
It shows 1,07
